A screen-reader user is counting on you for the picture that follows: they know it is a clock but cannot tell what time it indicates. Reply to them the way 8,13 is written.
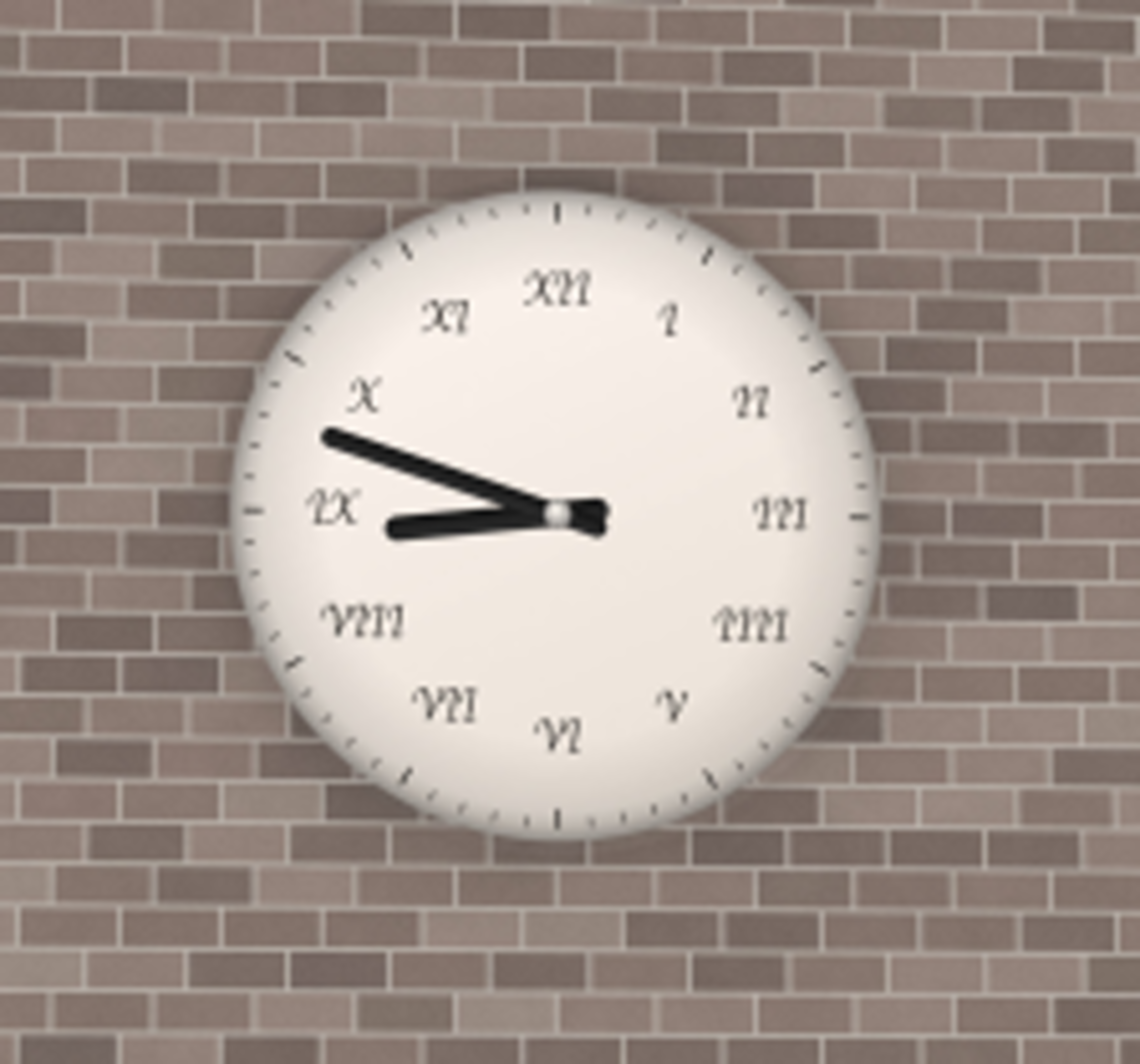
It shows 8,48
